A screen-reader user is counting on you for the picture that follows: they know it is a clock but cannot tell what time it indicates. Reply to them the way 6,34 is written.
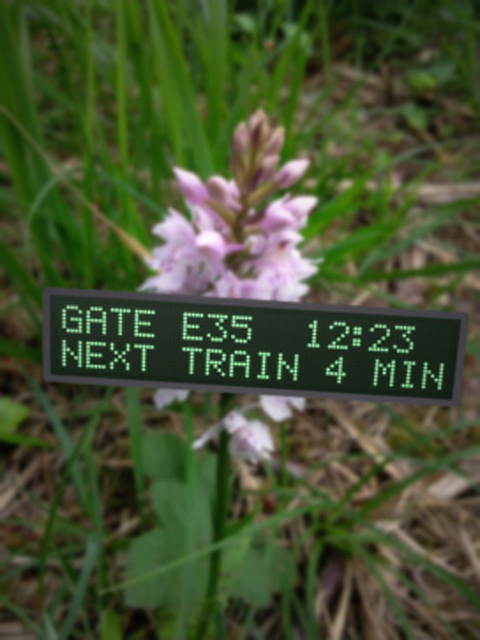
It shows 12,23
